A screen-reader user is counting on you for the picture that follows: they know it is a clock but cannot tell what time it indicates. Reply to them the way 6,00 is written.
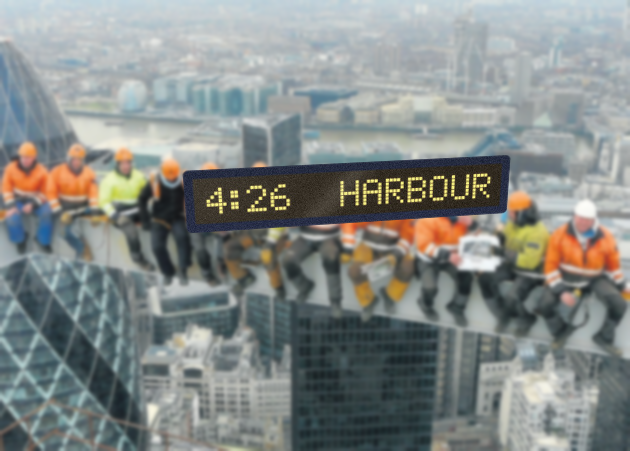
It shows 4,26
